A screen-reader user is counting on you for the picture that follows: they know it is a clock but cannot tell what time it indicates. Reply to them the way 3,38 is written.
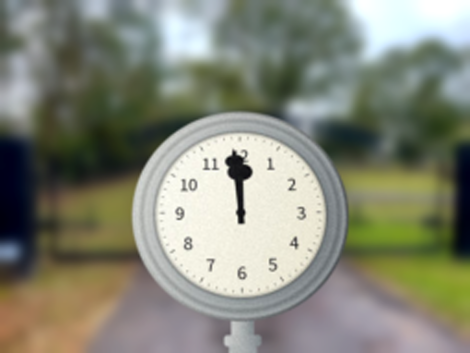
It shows 11,59
